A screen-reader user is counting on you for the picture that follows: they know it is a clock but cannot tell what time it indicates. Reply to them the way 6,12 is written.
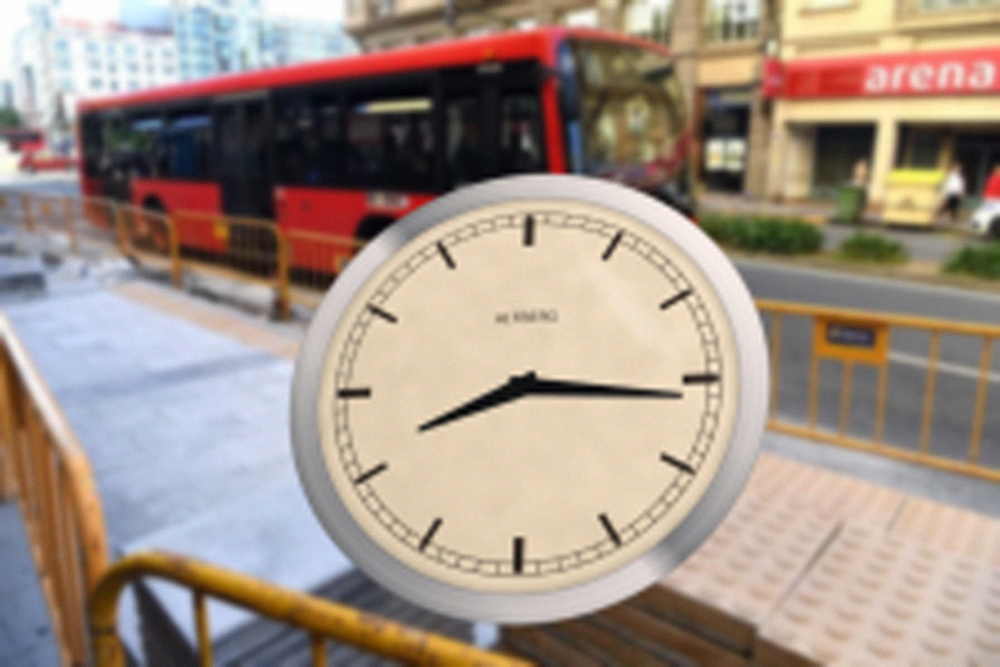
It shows 8,16
